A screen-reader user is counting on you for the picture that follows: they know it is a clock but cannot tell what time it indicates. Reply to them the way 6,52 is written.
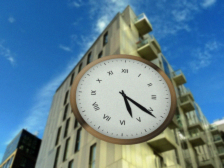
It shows 5,21
